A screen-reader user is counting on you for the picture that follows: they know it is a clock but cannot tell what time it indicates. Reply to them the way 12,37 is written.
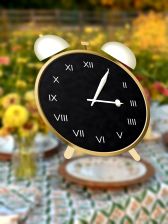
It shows 3,05
